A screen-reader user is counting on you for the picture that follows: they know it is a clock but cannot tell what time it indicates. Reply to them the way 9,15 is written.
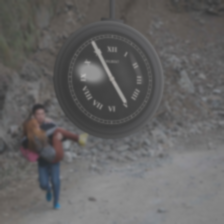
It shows 4,55
